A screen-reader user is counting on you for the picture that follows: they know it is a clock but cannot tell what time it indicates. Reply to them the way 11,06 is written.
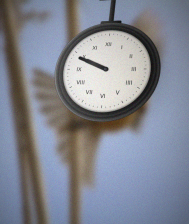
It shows 9,49
